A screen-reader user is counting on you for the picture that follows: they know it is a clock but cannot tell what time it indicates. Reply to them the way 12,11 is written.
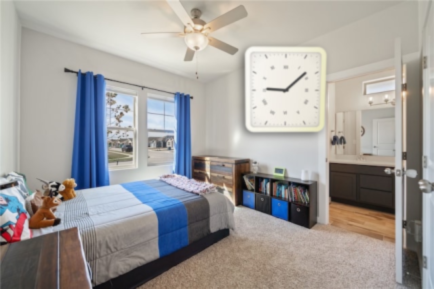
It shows 9,08
